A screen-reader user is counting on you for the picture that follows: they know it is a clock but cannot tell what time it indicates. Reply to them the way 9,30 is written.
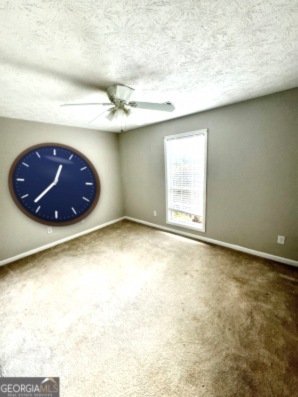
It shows 12,37
